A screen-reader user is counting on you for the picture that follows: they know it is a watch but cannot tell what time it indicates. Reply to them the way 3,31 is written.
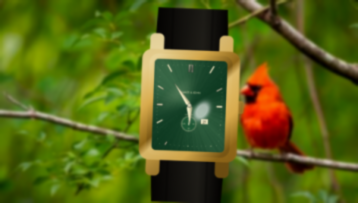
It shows 5,54
